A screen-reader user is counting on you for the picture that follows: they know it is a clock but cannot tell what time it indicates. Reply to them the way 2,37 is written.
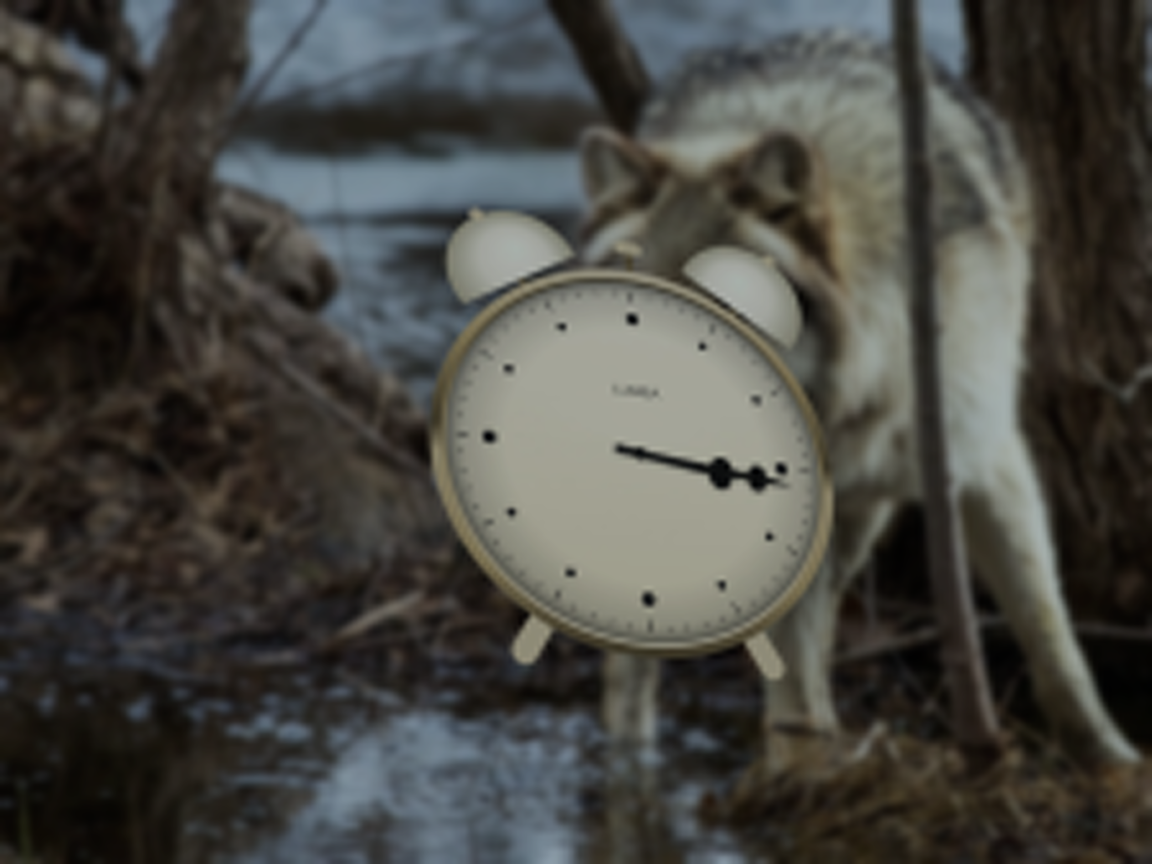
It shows 3,16
